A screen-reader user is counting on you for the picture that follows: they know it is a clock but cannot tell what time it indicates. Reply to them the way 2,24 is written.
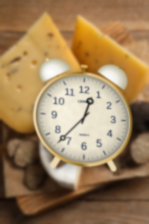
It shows 12,37
